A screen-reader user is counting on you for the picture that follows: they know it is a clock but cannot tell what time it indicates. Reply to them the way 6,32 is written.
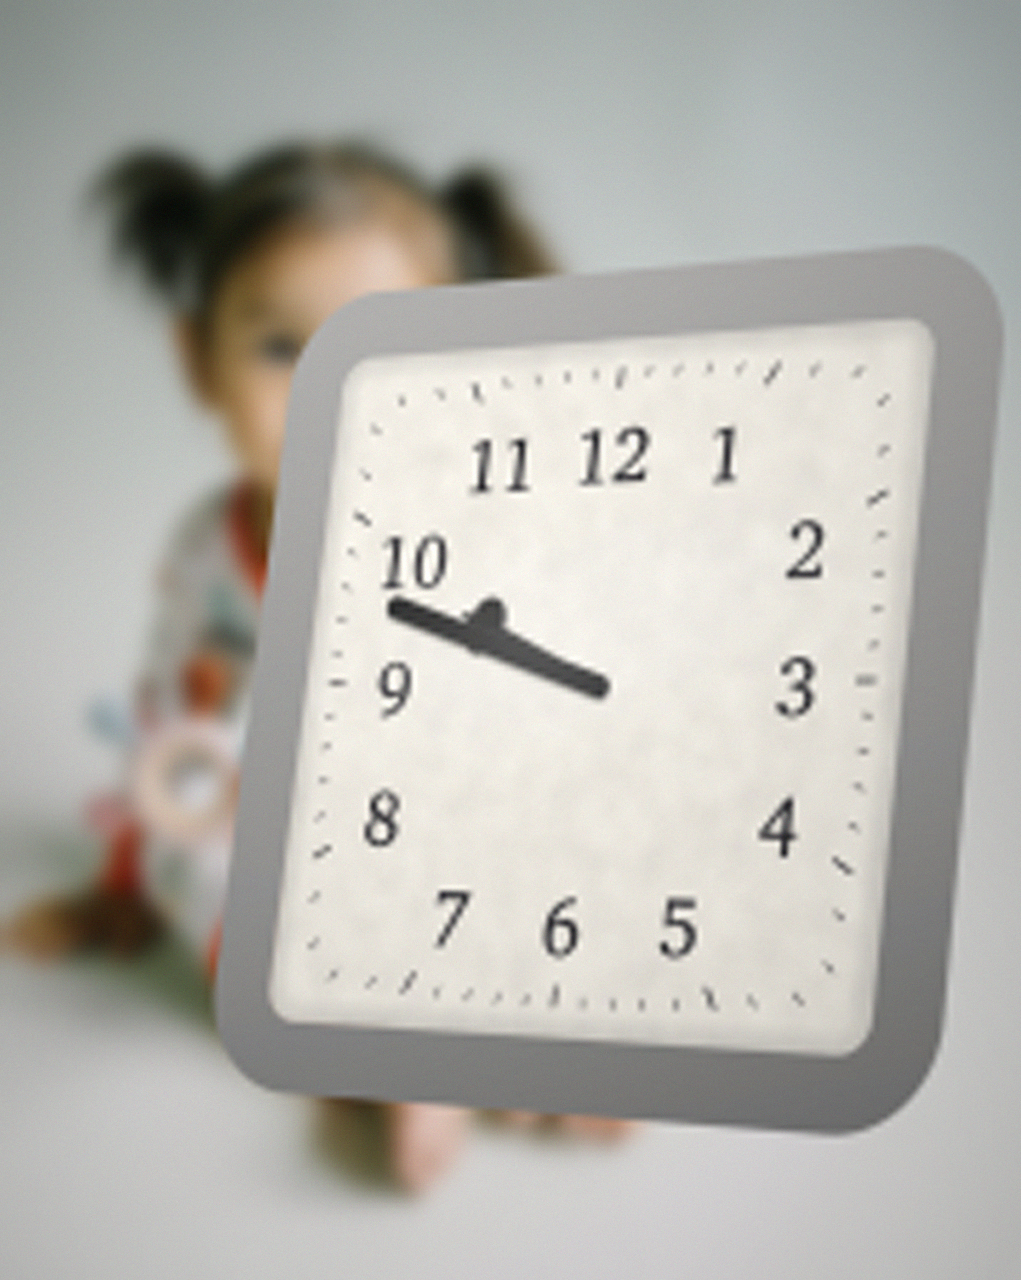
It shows 9,48
